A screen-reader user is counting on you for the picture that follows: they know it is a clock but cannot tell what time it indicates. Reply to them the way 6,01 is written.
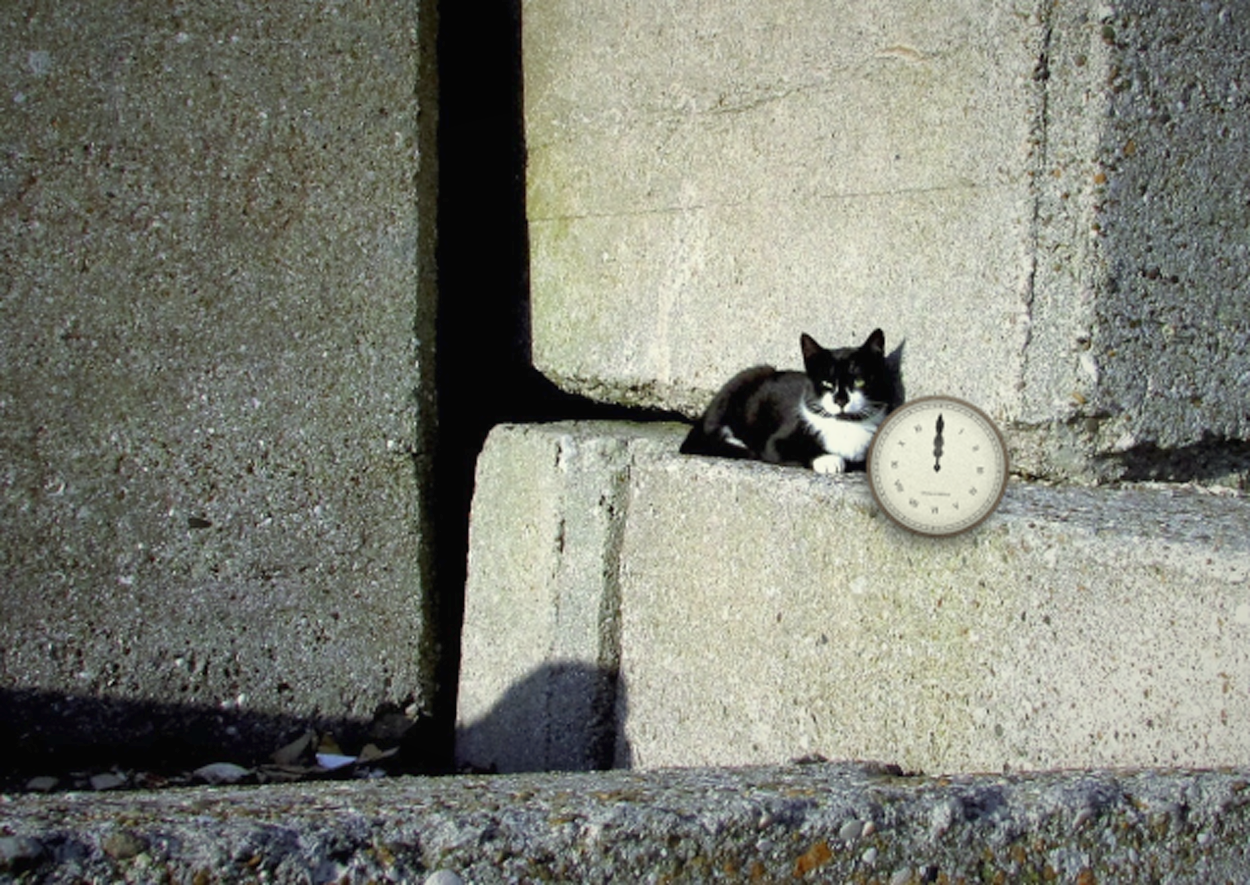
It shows 12,00
